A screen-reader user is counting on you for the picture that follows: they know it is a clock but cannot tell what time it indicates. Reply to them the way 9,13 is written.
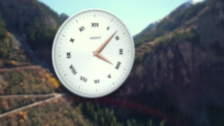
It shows 4,08
